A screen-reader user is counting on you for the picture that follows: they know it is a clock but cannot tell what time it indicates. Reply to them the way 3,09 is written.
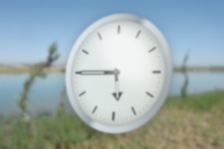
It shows 5,45
